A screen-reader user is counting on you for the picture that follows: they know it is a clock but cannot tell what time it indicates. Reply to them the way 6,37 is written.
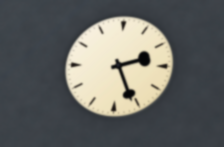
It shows 2,26
